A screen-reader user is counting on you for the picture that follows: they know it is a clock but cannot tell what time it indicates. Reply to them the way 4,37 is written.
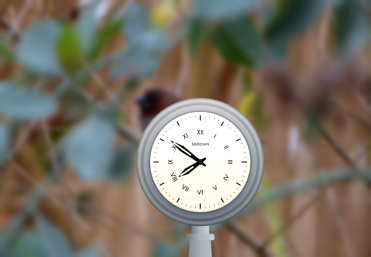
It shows 7,51
